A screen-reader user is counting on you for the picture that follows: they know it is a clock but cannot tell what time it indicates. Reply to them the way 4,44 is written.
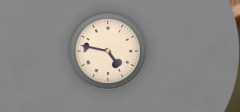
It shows 4,47
